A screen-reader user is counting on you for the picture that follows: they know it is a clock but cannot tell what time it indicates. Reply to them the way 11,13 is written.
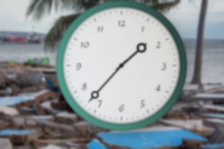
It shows 1,37
